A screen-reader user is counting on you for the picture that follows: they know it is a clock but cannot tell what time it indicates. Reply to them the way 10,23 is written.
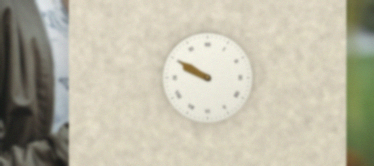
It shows 9,50
